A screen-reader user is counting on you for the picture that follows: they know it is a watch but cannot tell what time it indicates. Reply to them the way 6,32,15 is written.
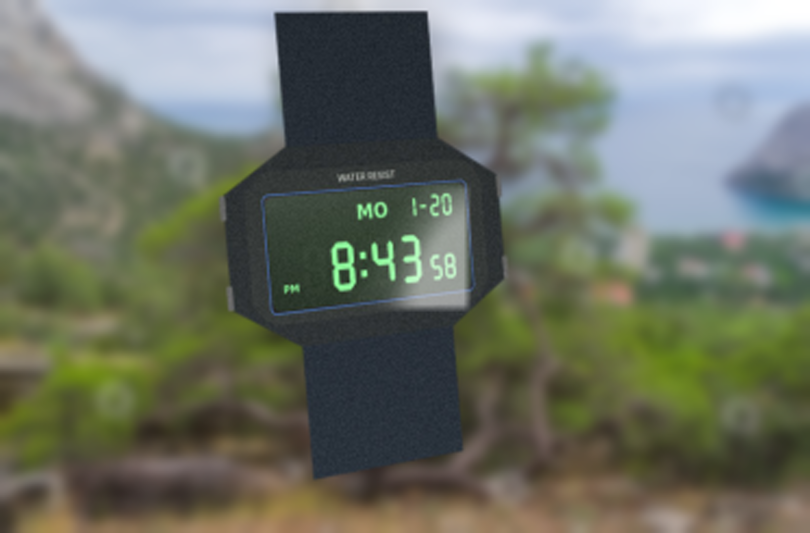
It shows 8,43,58
